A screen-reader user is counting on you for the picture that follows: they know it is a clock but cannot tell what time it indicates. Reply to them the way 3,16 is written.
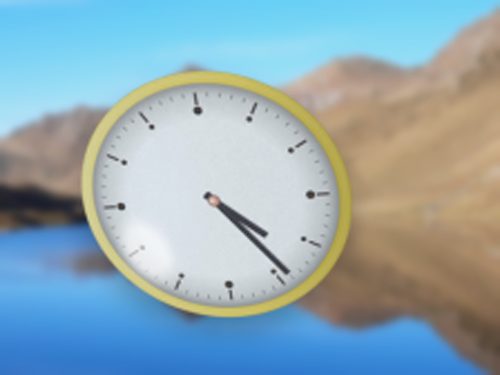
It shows 4,24
